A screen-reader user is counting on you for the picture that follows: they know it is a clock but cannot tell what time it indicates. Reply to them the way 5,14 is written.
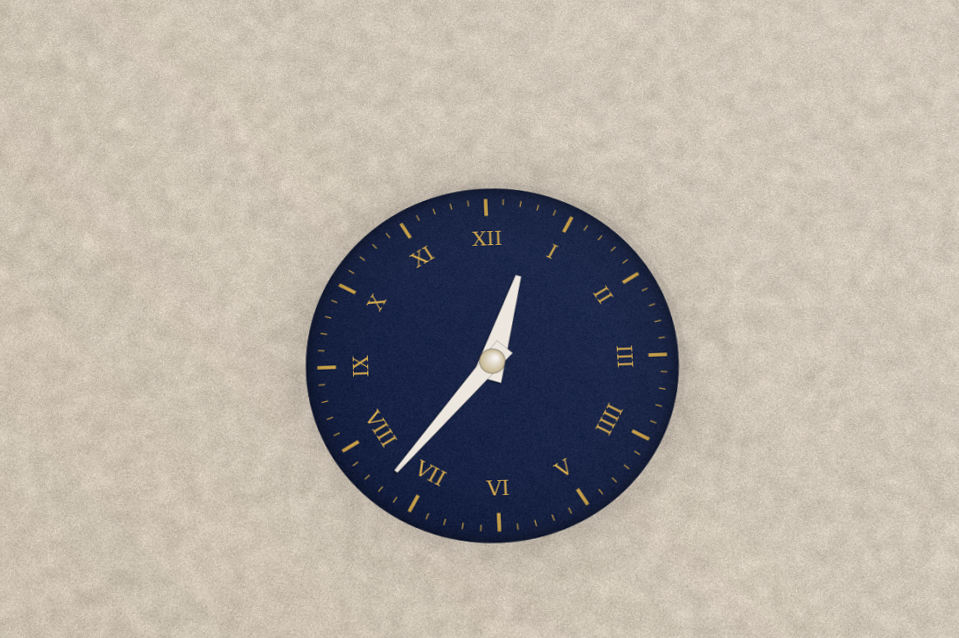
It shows 12,37
